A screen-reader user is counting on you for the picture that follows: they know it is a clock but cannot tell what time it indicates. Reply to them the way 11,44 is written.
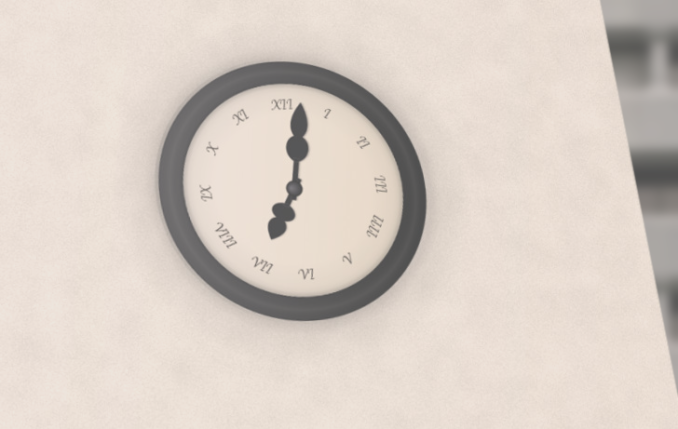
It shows 7,02
